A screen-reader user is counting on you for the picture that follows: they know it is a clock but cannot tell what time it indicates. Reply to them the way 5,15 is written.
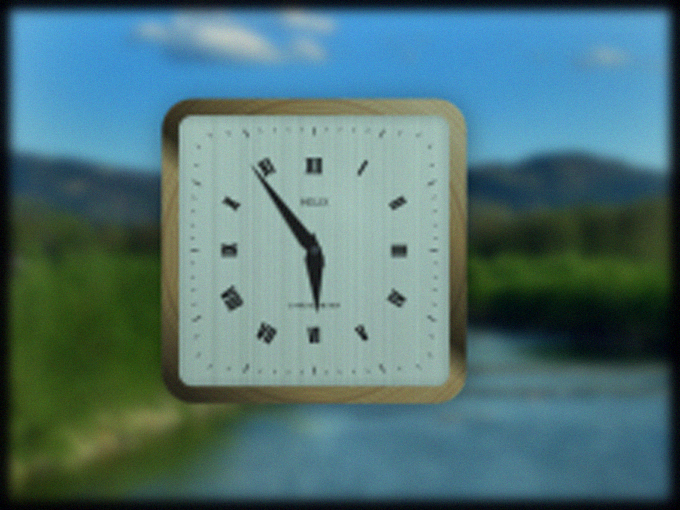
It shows 5,54
